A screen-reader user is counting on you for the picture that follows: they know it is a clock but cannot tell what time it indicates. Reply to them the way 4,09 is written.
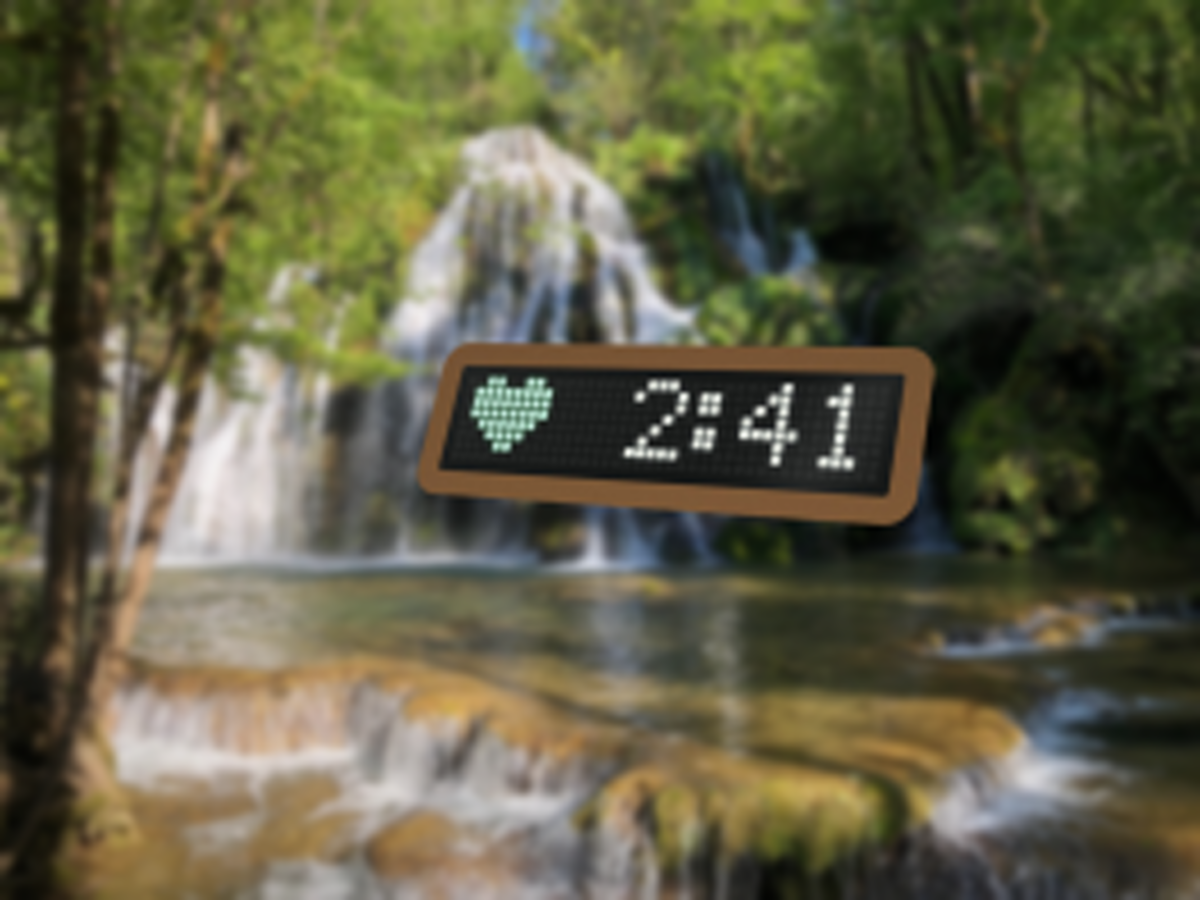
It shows 2,41
